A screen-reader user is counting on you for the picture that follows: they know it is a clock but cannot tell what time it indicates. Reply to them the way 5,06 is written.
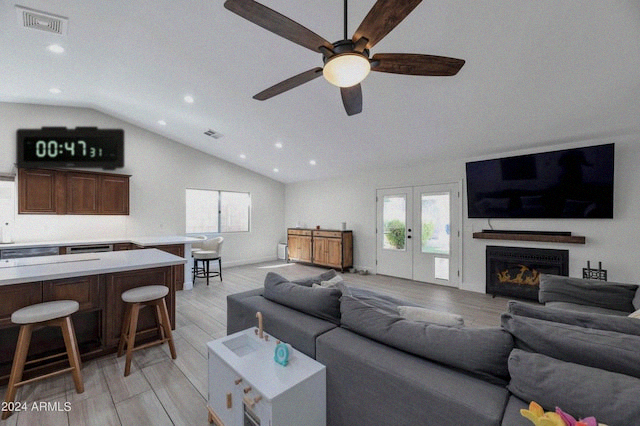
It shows 0,47
